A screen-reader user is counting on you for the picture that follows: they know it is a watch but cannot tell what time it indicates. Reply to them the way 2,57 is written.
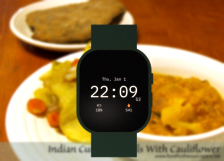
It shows 22,09
